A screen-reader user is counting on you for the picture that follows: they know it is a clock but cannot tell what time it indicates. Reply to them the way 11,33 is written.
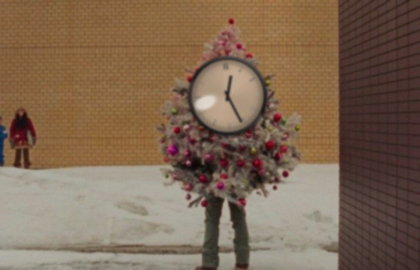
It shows 12,26
